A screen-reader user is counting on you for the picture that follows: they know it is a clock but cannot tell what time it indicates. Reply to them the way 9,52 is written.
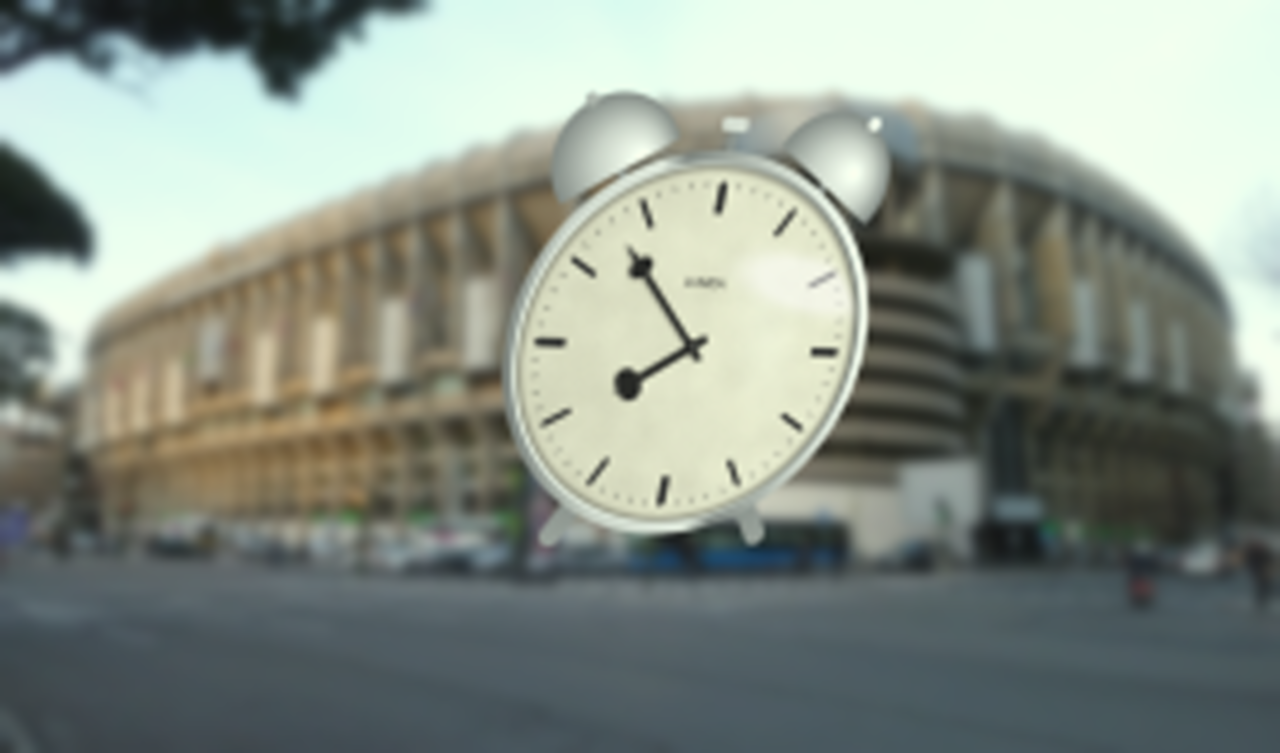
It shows 7,53
